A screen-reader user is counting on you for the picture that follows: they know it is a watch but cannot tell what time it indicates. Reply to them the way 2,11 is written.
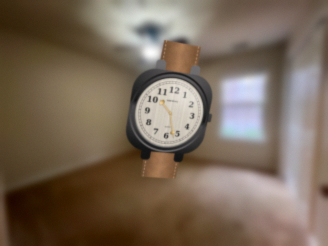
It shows 10,27
